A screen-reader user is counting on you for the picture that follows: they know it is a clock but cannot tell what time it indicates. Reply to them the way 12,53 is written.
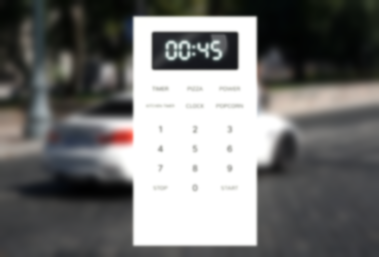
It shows 0,45
